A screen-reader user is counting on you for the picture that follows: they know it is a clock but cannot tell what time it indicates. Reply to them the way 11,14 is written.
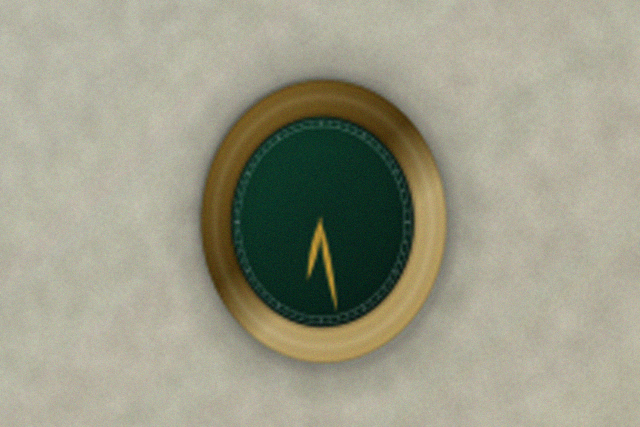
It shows 6,28
